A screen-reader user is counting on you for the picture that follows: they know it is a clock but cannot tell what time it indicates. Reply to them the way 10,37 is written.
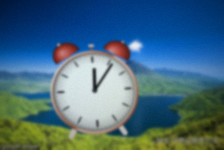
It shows 12,06
